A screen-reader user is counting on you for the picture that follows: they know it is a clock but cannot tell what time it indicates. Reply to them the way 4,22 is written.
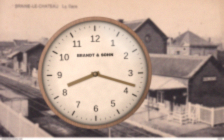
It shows 8,18
